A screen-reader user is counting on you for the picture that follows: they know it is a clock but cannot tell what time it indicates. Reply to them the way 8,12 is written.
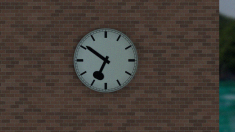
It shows 6,51
